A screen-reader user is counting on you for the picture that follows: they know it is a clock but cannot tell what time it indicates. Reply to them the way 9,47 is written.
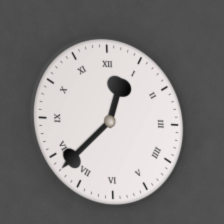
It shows 12,38
